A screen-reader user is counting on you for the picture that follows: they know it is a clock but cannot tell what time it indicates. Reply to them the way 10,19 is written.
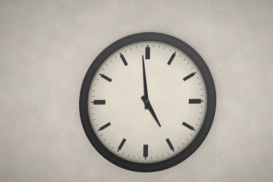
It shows 4,59
